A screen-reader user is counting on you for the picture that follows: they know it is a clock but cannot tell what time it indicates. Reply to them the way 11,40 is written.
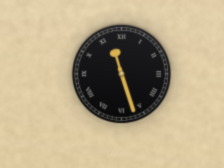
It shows 11,27
